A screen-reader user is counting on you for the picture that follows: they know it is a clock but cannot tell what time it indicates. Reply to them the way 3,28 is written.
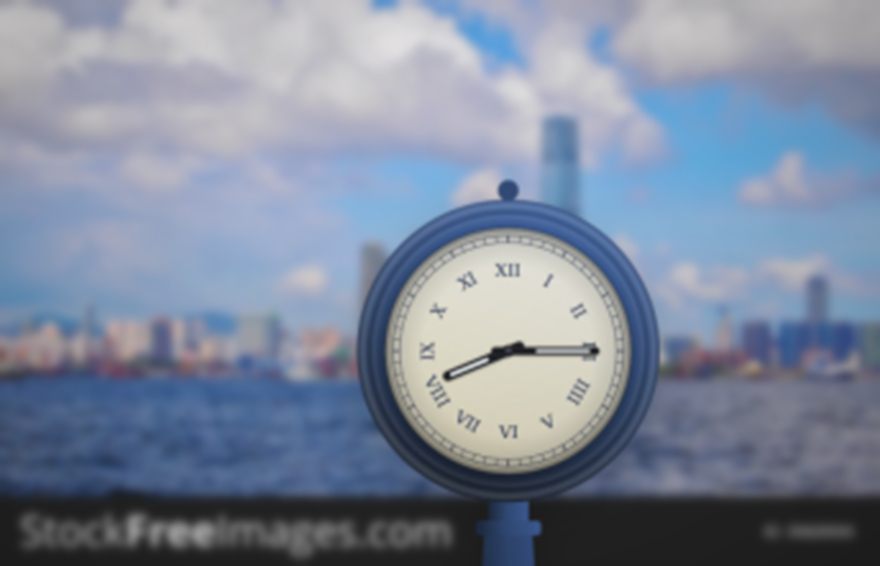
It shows 8,15
